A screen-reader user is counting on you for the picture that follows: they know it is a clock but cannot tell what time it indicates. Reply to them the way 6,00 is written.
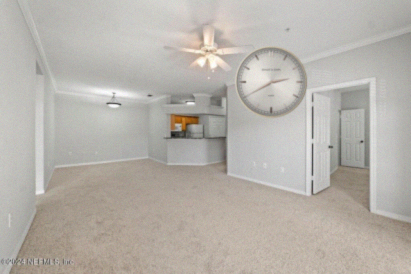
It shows 2,40
